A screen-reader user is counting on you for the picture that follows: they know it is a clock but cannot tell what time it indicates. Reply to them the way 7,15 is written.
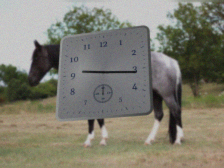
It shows 9,16
